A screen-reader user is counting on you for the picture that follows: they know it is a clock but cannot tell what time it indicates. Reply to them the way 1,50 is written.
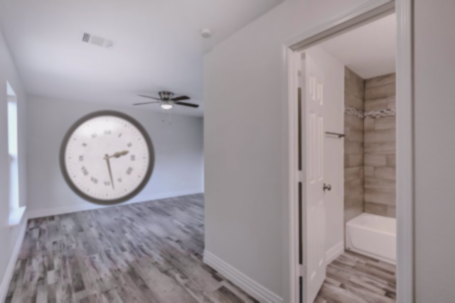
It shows 2,28
